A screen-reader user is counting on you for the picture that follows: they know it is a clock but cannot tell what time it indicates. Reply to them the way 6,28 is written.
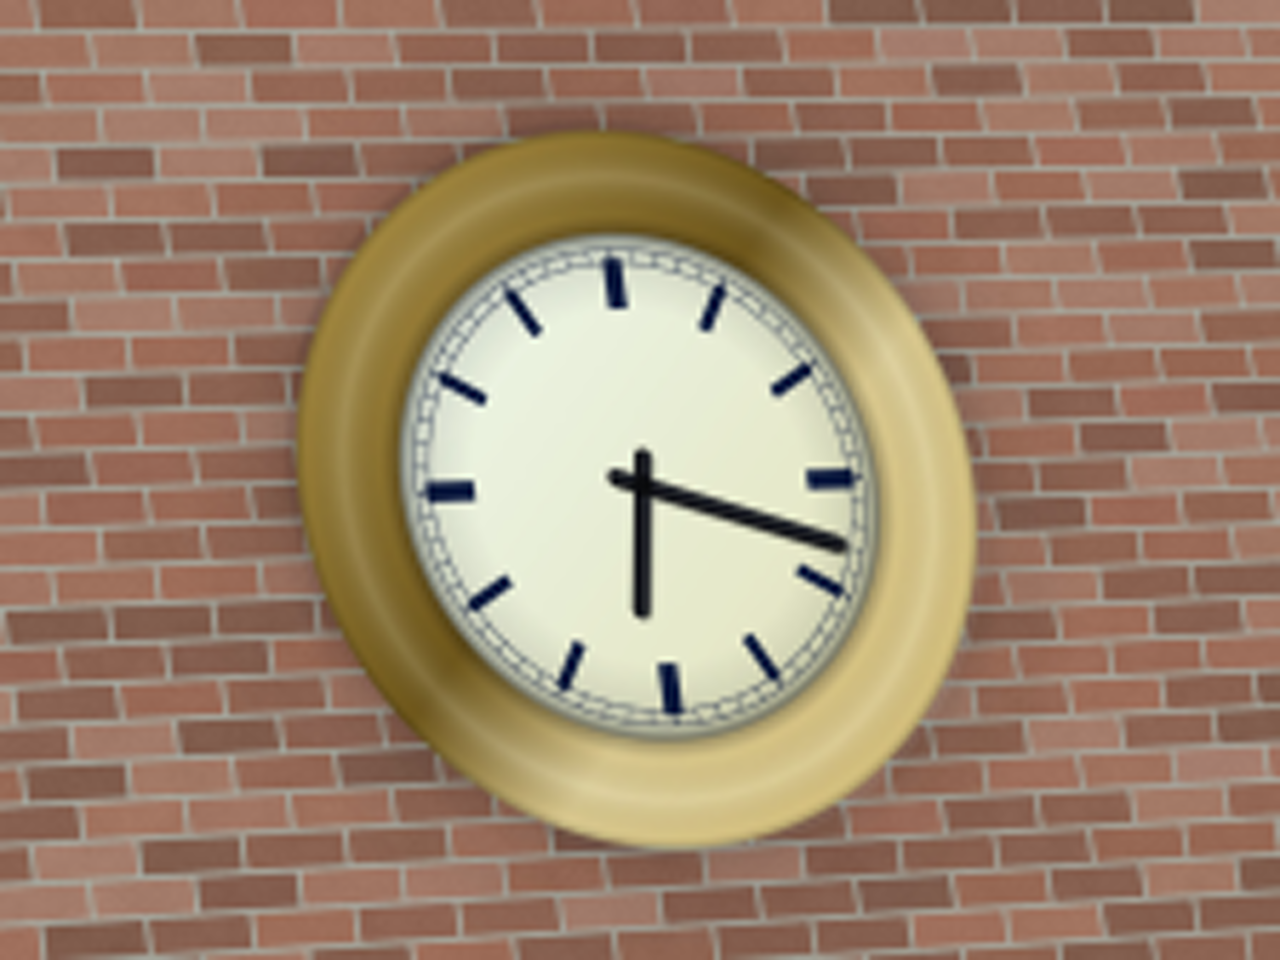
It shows 6,18
